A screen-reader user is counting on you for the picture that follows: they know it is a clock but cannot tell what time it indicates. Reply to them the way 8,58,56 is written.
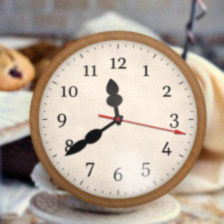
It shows 11,39,17
